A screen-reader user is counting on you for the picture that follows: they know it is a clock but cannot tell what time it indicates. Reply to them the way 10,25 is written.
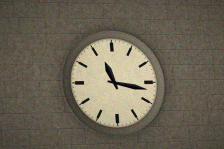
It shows 11,17
